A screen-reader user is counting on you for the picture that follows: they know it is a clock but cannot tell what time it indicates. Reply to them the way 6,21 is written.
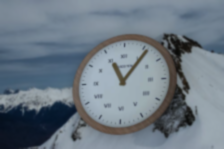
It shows 11,06
